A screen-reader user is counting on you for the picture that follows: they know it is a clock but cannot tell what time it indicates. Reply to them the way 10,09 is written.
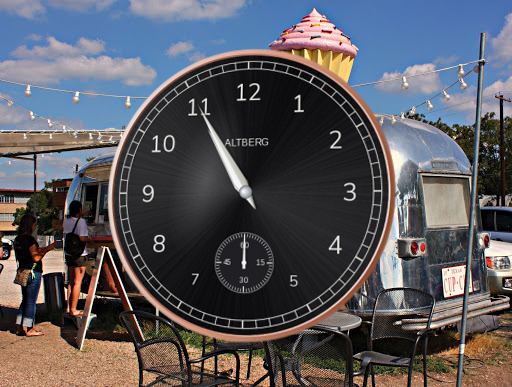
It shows 10,55
